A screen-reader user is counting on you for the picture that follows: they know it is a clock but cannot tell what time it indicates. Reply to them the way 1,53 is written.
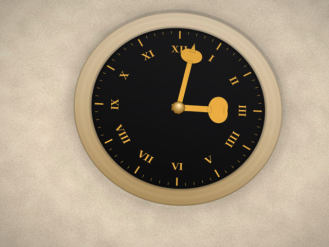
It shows 3,02
